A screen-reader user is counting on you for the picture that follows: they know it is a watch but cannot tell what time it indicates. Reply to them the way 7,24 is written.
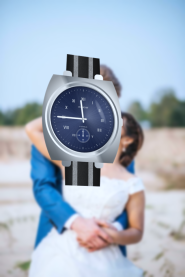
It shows 11,45
